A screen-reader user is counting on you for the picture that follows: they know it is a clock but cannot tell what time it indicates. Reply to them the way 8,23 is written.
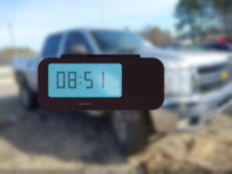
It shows 8,51
